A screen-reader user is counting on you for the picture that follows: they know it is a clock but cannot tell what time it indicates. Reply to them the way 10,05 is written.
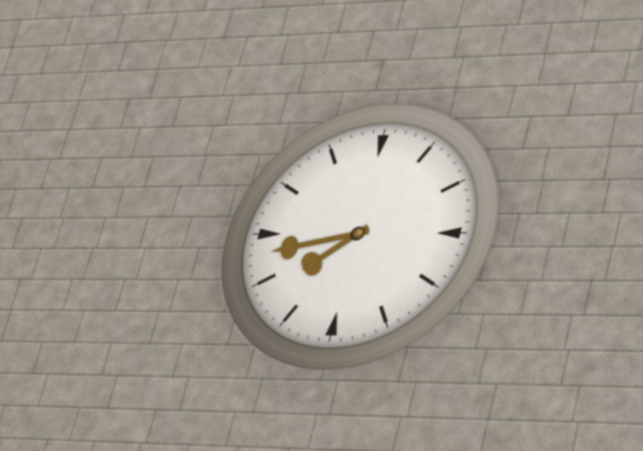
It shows 7,43
